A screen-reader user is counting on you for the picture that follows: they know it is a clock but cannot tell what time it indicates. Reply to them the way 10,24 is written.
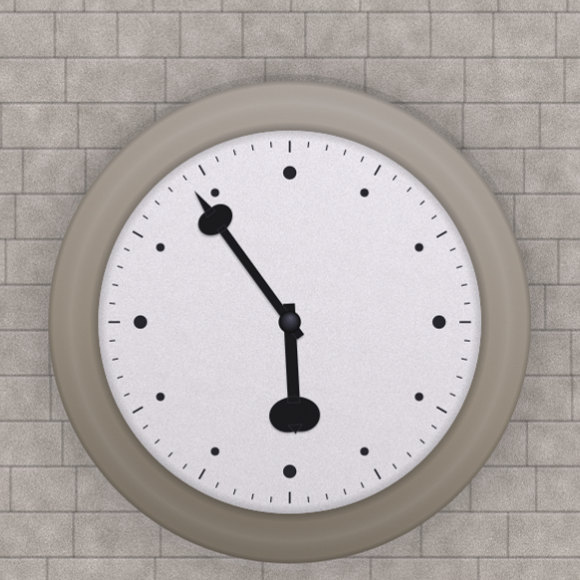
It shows 5,54
